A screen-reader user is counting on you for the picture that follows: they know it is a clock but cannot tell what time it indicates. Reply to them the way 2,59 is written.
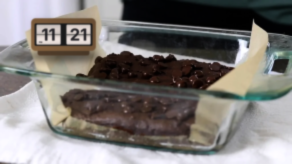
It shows 11,21
